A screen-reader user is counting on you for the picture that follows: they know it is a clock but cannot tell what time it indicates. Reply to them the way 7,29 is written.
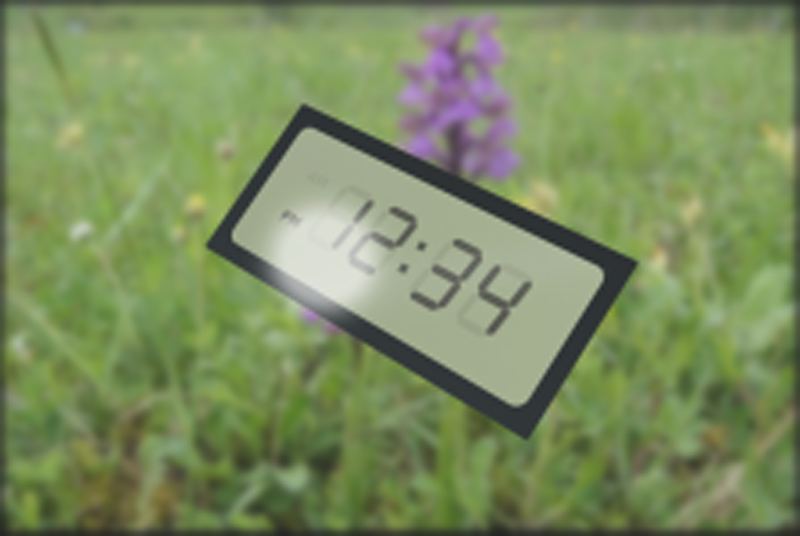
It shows 12,34
